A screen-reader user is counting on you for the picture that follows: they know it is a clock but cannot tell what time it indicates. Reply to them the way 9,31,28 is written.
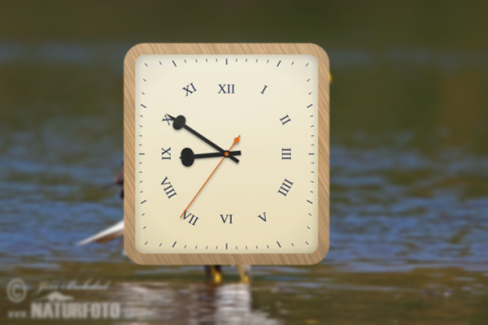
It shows 8,50,36
